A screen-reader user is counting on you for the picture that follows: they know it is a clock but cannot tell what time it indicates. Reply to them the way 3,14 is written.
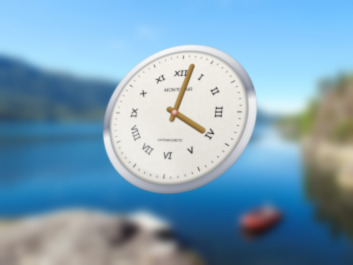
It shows 4,02
